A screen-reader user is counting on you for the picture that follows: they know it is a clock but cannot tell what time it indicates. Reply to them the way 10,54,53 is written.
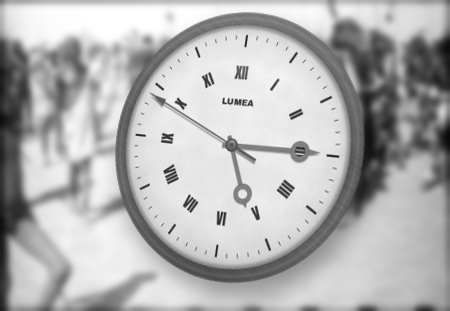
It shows 5,14,49
